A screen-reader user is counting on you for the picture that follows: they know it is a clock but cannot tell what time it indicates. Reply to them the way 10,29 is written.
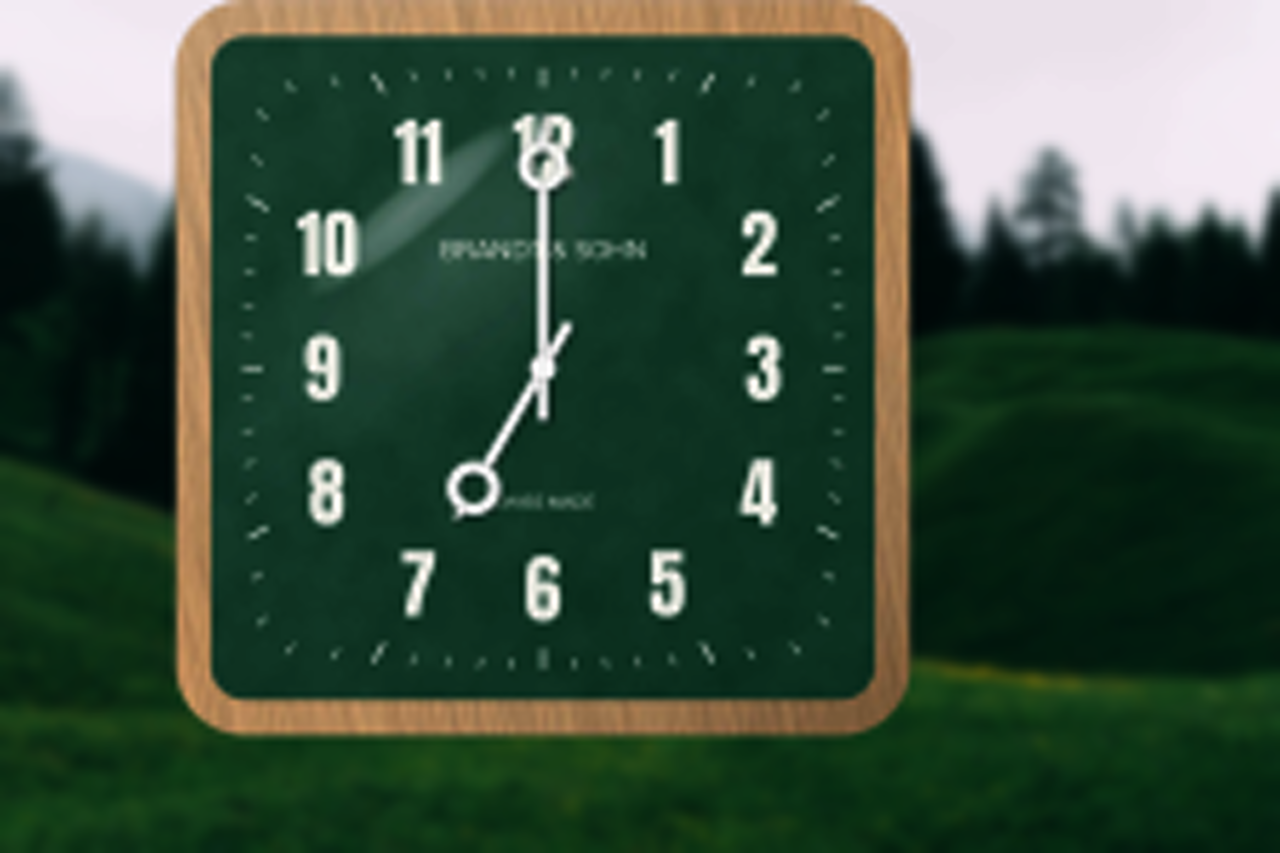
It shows 7,00
